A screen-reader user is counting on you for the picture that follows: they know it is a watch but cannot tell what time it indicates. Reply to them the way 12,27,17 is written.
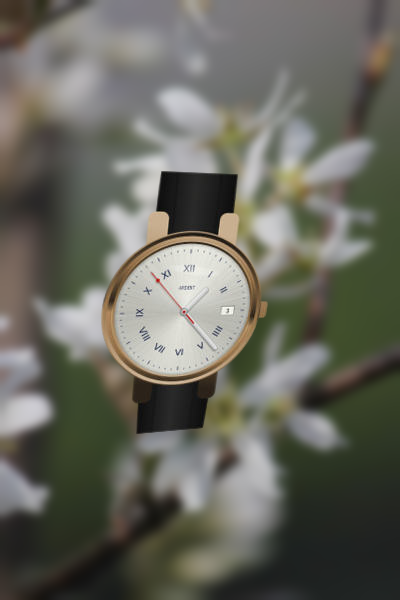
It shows 1,22,53
